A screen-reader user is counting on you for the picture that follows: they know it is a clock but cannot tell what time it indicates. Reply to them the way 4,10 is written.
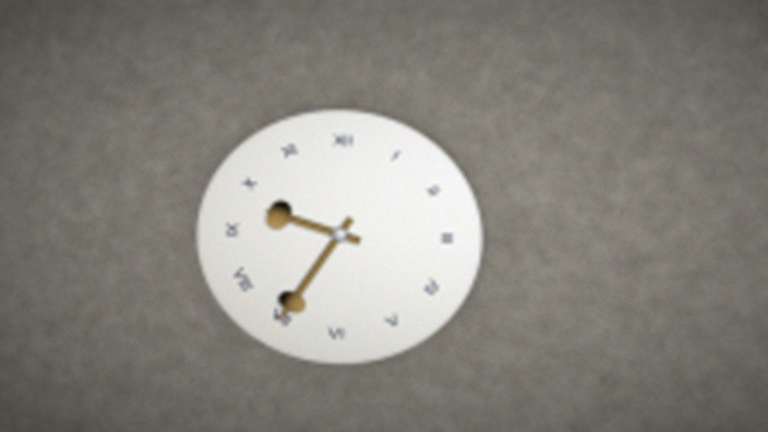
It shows 9,35
